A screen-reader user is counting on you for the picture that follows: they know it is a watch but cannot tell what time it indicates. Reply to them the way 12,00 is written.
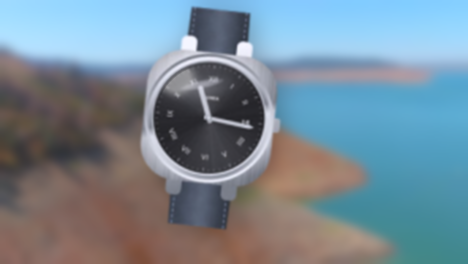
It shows 11,16
